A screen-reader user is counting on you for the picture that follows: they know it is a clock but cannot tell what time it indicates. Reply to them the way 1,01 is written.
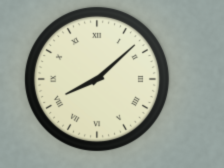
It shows 8,08
